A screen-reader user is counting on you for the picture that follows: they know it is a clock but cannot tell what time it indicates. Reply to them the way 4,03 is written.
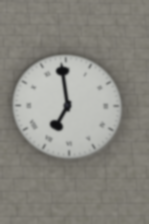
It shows 6,59
